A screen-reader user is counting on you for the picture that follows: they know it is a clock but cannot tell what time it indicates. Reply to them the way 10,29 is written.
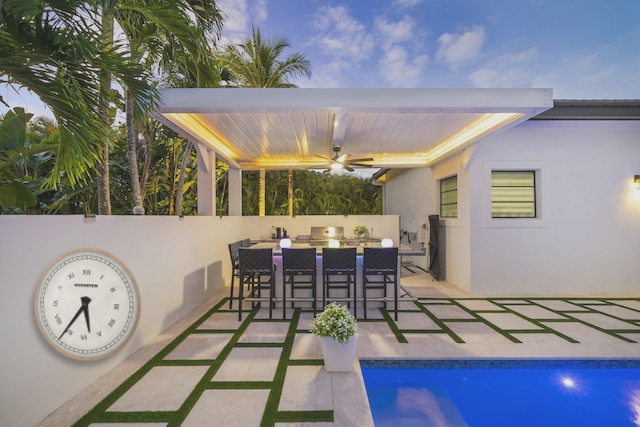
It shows 5,36
